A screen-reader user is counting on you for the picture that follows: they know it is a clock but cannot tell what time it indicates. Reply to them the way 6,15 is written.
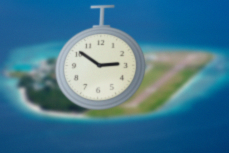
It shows 2,51
